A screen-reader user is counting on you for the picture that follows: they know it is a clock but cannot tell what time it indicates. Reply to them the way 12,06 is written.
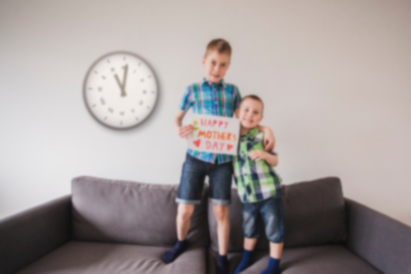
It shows 11,01
